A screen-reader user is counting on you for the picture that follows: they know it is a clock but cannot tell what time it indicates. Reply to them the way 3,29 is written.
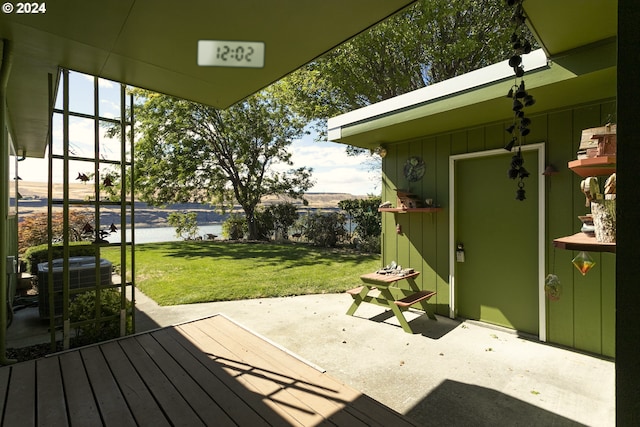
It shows 12,02
